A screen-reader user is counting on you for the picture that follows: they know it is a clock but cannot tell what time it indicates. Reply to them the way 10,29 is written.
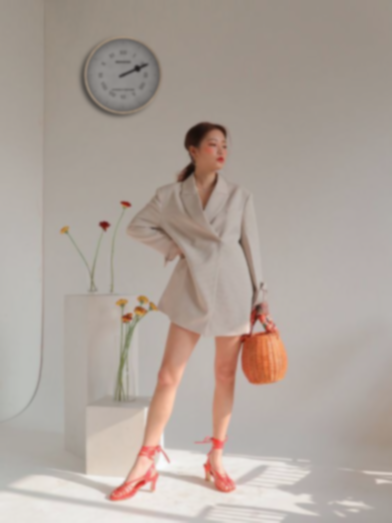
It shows 2,11
